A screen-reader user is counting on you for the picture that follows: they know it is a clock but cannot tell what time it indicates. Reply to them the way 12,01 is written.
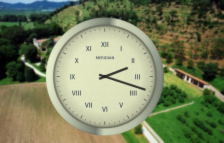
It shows 2,18
